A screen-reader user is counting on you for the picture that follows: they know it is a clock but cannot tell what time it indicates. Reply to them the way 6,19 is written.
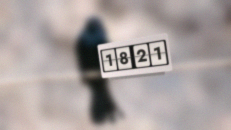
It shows 18,21
